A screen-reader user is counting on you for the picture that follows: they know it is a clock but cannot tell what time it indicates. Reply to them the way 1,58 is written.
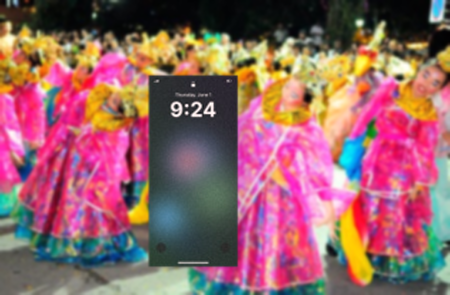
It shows 9,24
